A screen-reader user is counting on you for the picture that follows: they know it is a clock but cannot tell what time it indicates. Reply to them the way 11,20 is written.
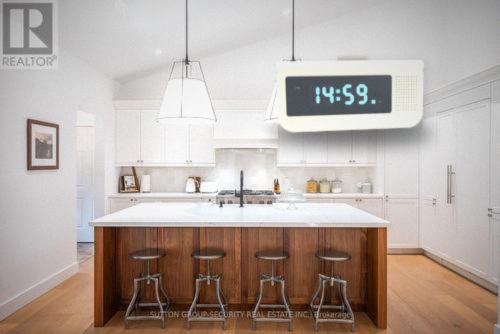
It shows 14,59
